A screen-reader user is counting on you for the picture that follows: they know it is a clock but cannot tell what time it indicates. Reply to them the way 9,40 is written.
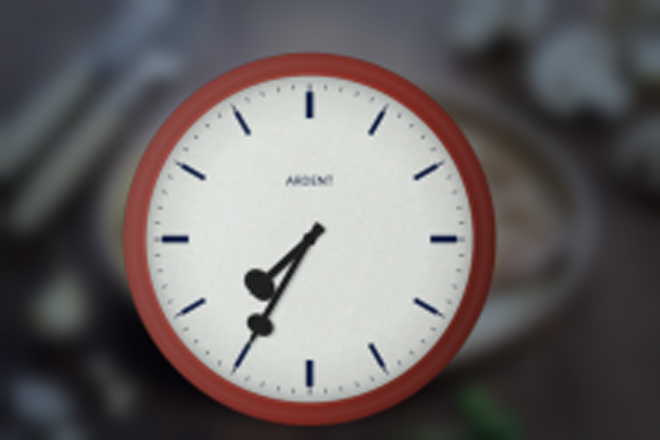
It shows 7,35
